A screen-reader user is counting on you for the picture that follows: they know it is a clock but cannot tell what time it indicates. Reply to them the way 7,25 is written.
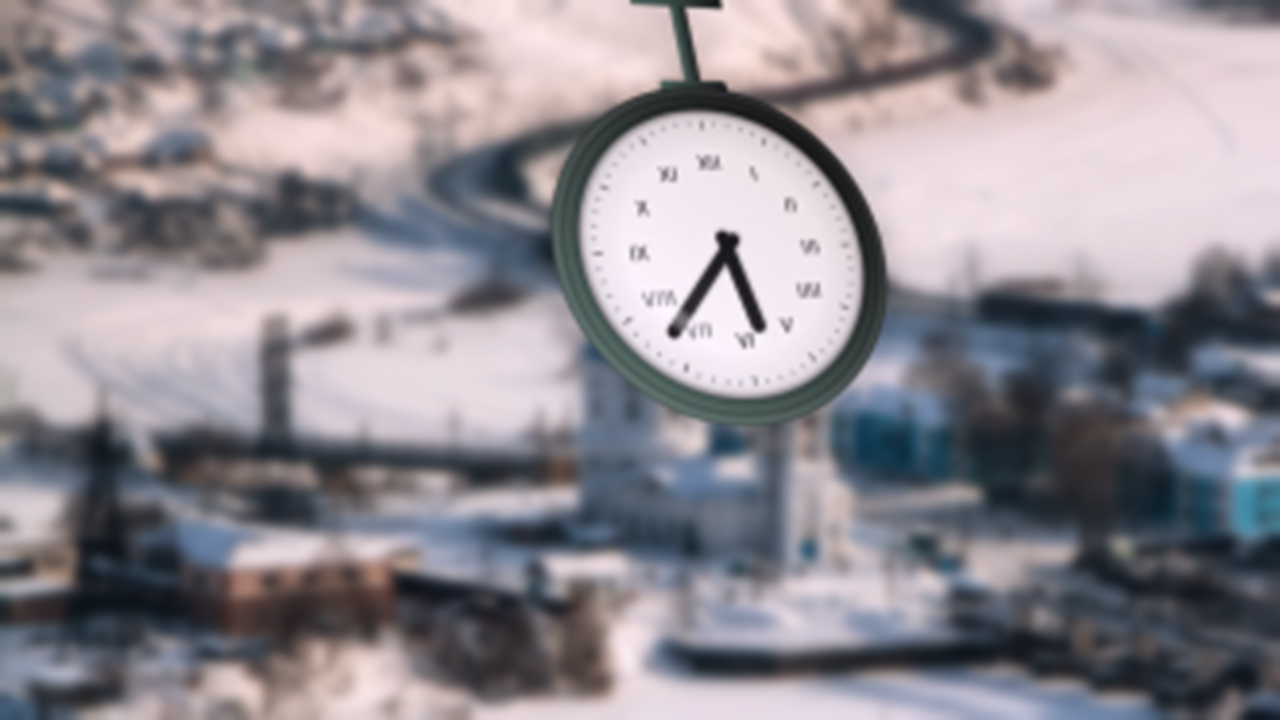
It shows 5,37
